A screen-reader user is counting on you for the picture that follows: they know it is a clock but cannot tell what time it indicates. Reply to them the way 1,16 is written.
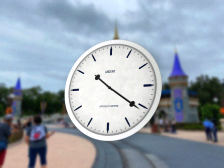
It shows 10,21
